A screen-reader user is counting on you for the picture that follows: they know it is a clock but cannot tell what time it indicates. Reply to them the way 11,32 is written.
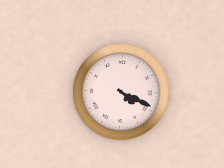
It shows 4,19
